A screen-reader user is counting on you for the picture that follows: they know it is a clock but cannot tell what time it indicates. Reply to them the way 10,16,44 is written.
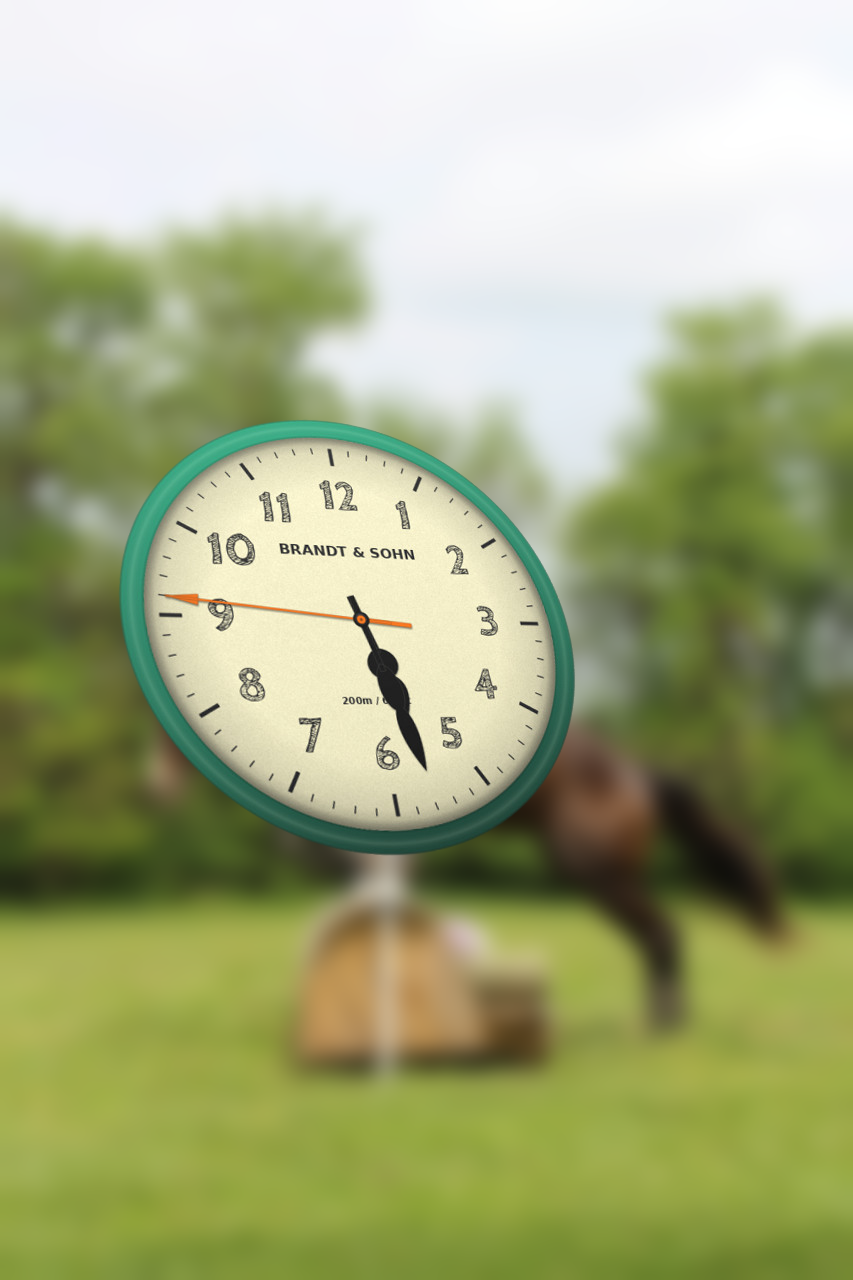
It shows 5,27,46
